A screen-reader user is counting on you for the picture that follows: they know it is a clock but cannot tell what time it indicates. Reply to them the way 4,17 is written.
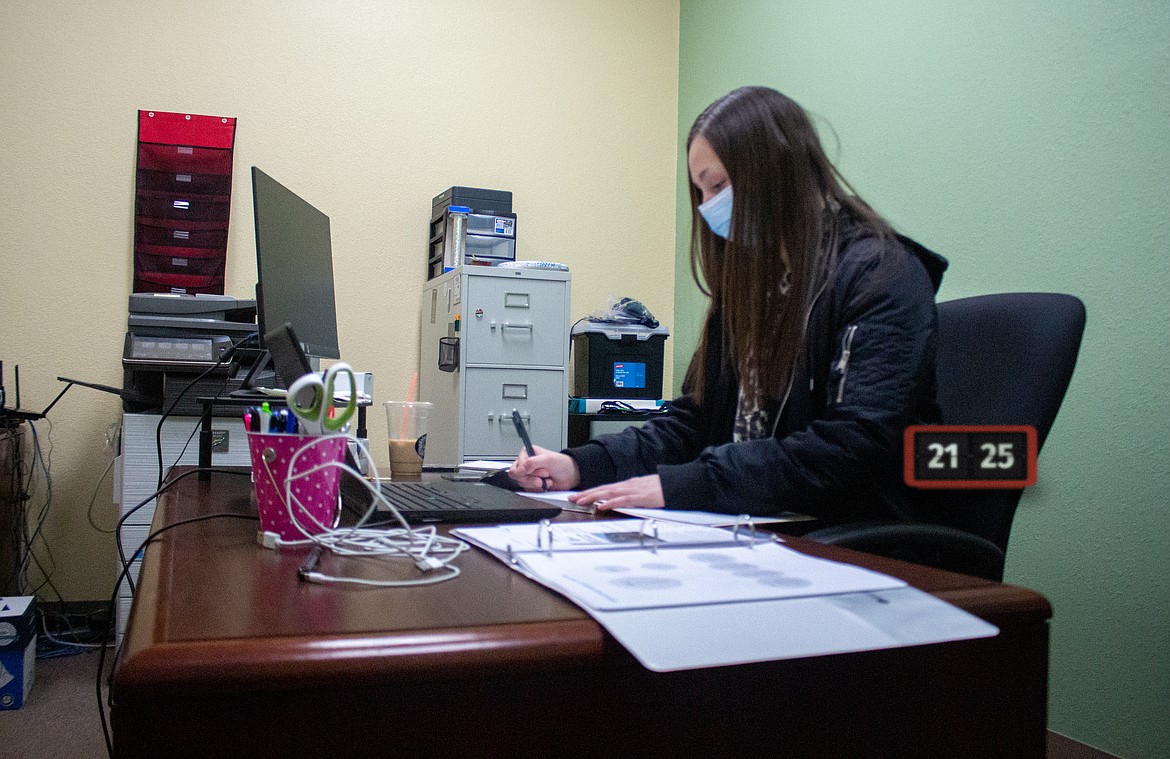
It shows 21,25
